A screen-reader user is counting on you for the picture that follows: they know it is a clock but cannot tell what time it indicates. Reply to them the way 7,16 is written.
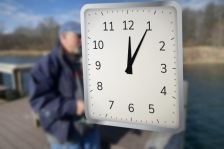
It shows 12,05
